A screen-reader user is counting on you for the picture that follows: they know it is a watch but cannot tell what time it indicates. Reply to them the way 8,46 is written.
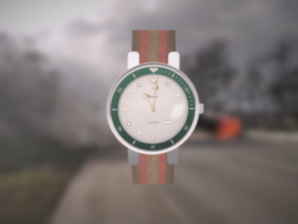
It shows 11,01
